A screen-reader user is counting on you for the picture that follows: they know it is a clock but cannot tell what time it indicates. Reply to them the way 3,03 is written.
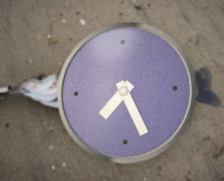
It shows 7,26
